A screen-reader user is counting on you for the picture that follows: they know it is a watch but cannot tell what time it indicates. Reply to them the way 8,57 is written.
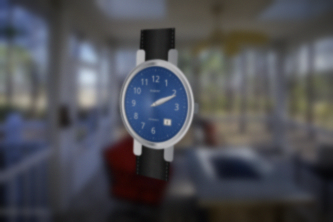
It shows 2,11
